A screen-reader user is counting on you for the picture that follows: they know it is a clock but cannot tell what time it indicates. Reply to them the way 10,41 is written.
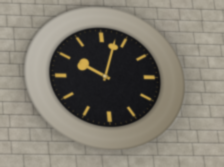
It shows 10,03
